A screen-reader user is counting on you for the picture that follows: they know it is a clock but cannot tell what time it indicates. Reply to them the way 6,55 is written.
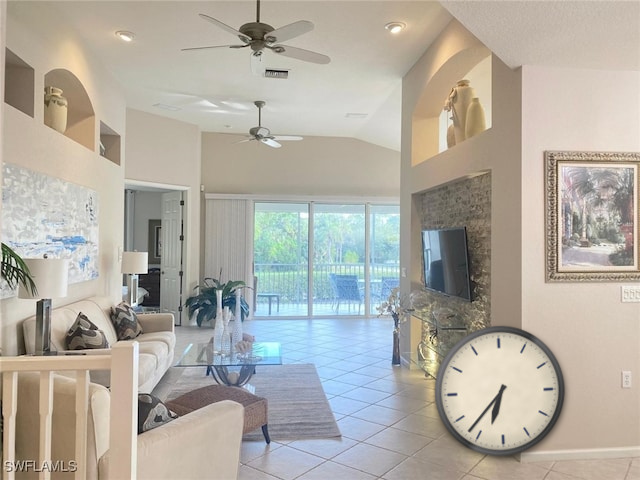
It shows 6,37
